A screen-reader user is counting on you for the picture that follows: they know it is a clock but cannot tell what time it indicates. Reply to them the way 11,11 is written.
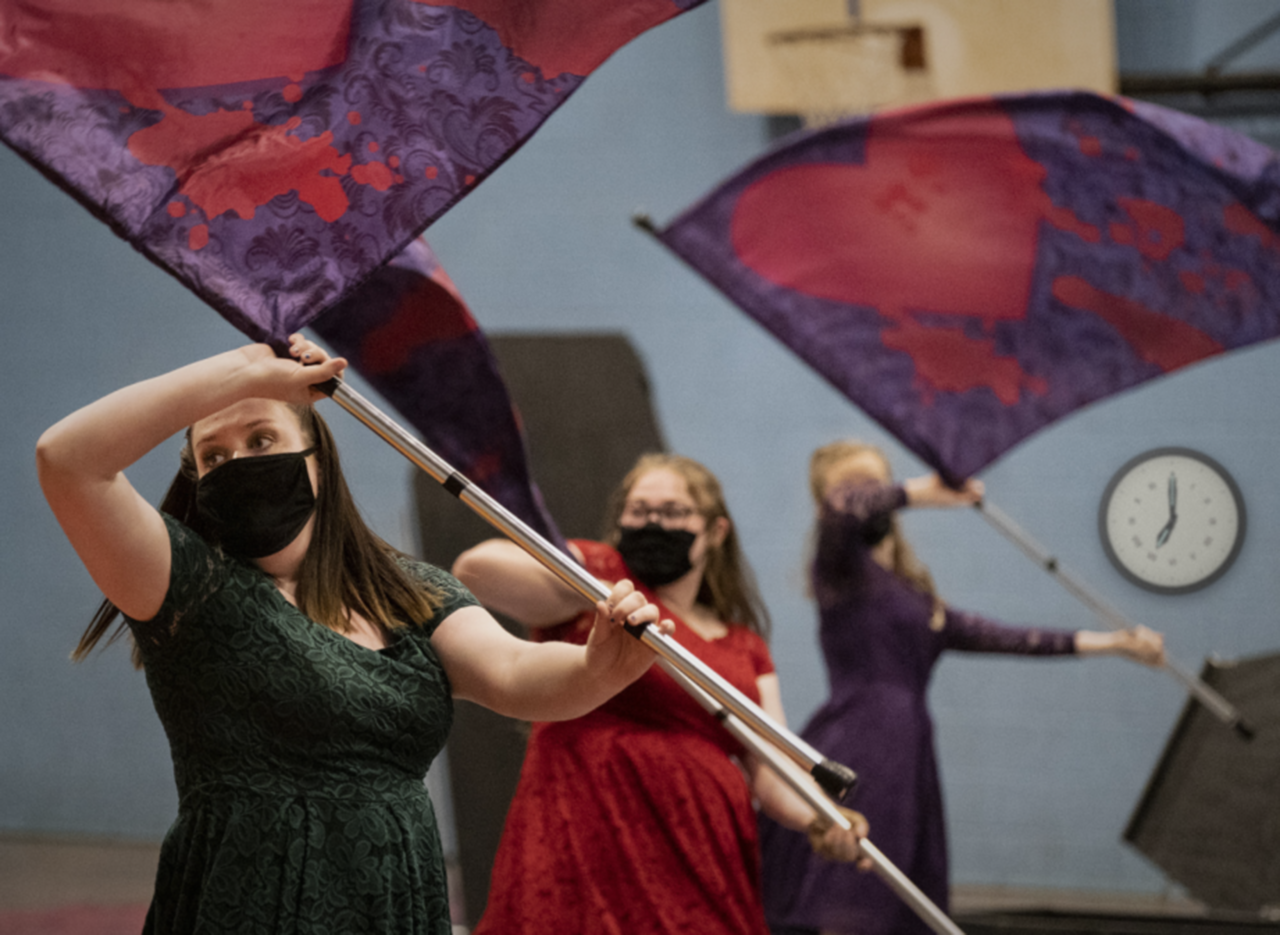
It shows 7,00
